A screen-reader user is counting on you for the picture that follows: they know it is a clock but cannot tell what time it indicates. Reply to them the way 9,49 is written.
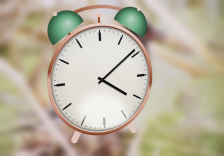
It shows 4,09
